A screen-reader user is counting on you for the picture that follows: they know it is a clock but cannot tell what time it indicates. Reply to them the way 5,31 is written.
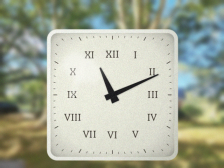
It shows 11,11
